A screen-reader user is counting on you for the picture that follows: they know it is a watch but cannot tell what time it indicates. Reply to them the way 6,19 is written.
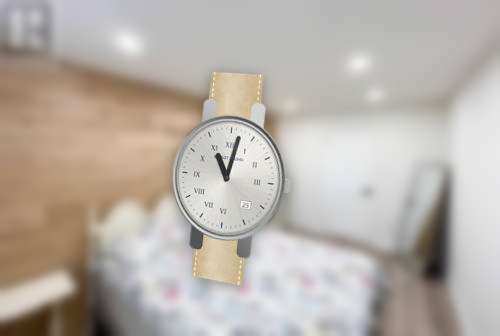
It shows 11,02
